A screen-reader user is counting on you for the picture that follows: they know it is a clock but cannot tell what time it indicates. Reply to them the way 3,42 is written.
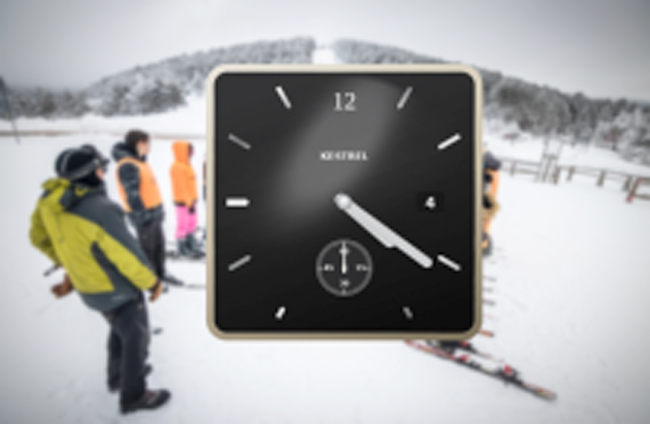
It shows 4,21
